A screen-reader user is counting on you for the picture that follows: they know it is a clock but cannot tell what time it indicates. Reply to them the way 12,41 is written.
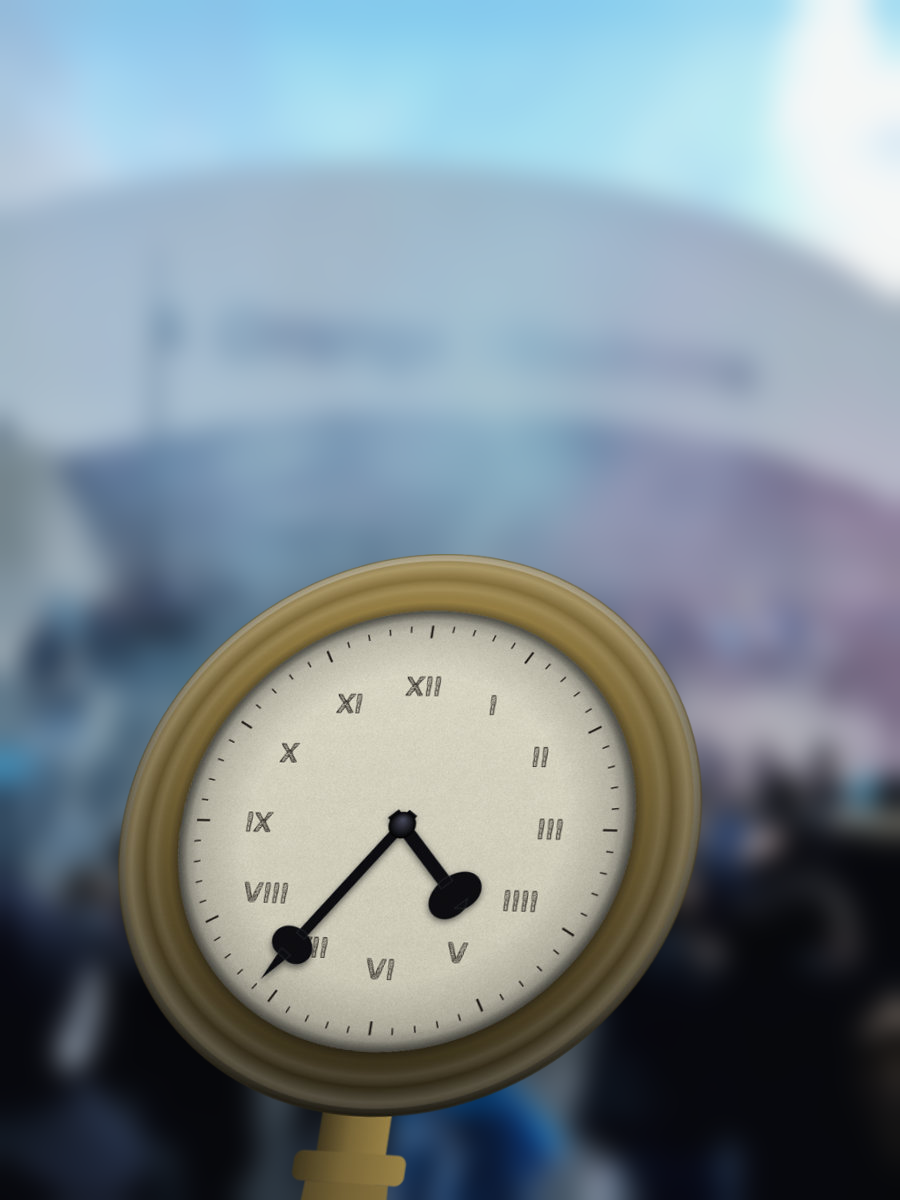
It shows 4,36
